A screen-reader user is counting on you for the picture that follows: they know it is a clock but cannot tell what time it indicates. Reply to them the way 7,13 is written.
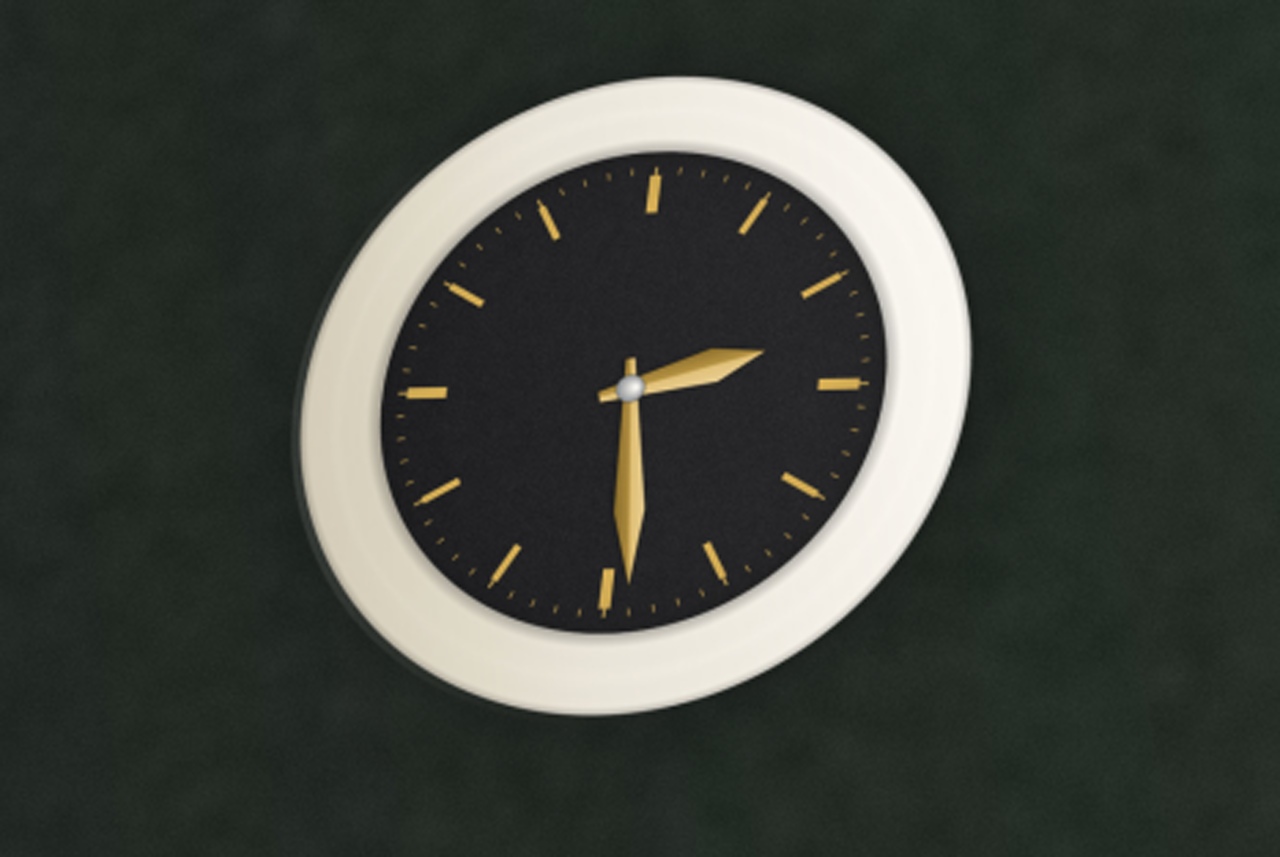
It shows 2,29
